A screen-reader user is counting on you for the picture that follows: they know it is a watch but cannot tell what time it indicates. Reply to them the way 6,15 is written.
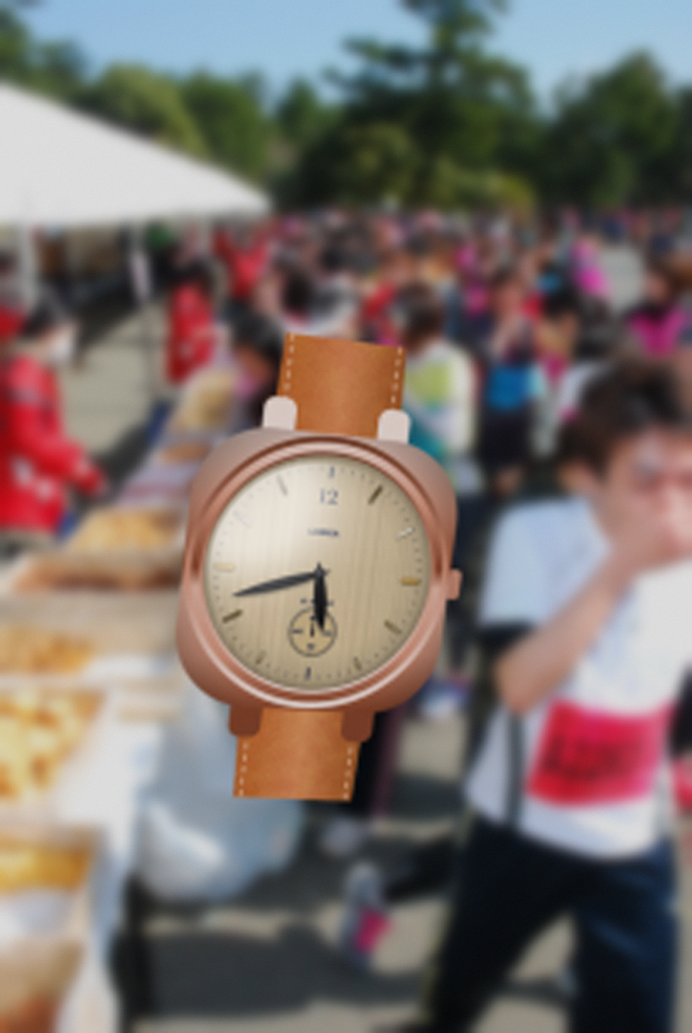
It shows 5,42
